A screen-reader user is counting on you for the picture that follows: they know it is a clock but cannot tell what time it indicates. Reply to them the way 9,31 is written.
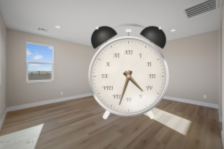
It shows 4,33
